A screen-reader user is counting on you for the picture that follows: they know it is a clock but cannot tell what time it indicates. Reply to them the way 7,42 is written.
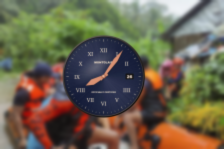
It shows 8,06
